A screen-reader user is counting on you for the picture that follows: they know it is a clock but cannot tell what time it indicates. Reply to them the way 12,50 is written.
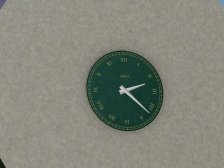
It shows 2,22
